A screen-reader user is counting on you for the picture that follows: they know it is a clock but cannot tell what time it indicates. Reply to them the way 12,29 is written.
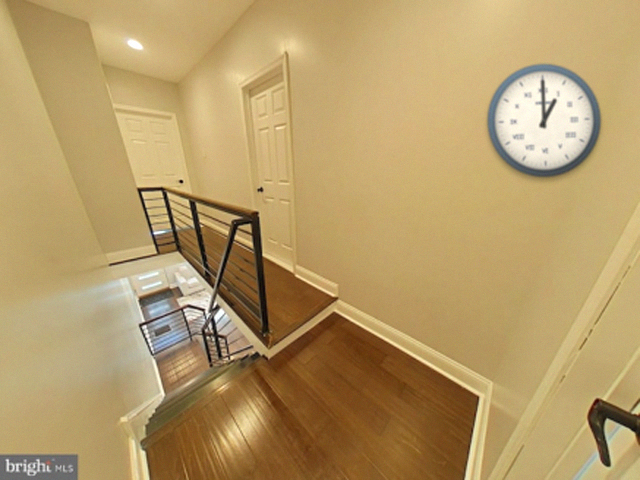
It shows 1,00
